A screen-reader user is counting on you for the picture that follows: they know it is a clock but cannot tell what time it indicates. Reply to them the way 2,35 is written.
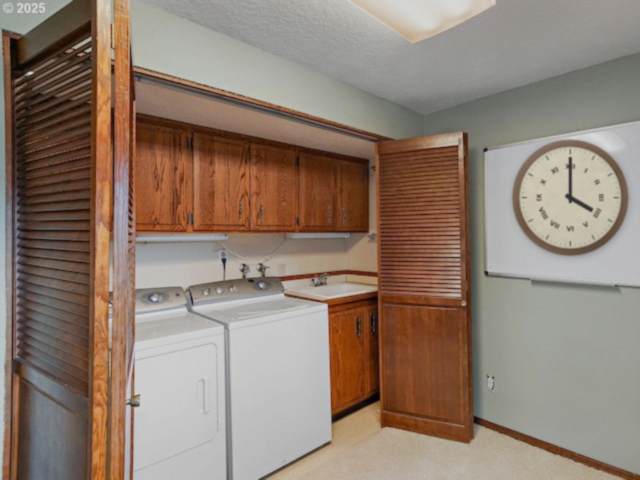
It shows 4,00
